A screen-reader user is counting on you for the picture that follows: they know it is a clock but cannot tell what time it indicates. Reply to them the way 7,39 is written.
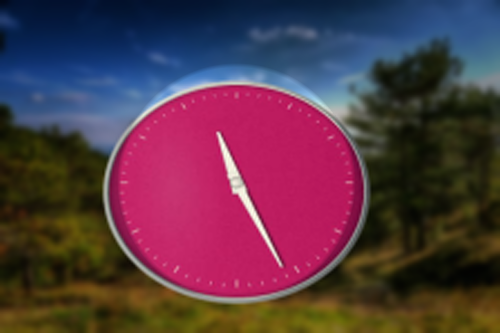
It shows 11,26
